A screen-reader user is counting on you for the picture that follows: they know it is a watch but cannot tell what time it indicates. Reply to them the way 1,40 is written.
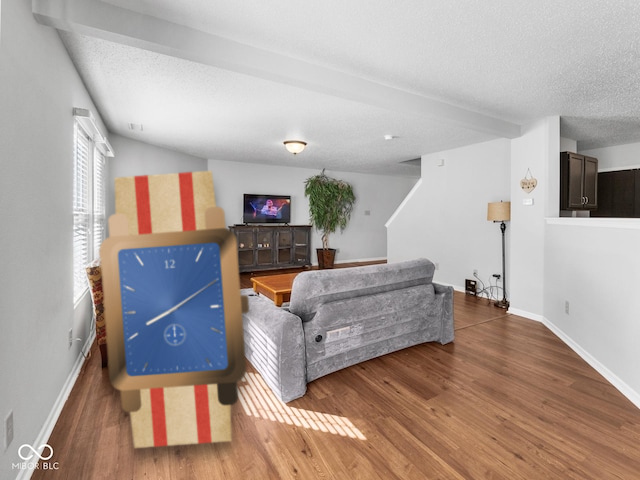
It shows 8,10
